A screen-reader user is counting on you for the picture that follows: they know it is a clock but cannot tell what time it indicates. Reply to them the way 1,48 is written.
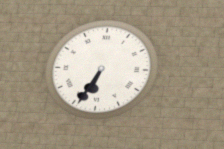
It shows 6,34
